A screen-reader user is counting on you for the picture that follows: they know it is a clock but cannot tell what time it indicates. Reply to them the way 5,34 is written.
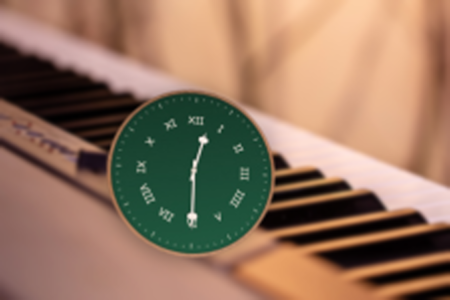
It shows 12,30
